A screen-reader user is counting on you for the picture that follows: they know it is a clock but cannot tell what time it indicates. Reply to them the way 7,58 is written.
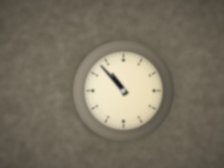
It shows 10,53
